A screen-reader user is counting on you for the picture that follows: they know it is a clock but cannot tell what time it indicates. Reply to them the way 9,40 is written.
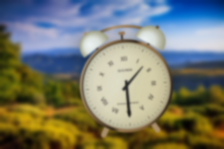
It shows 1,30
